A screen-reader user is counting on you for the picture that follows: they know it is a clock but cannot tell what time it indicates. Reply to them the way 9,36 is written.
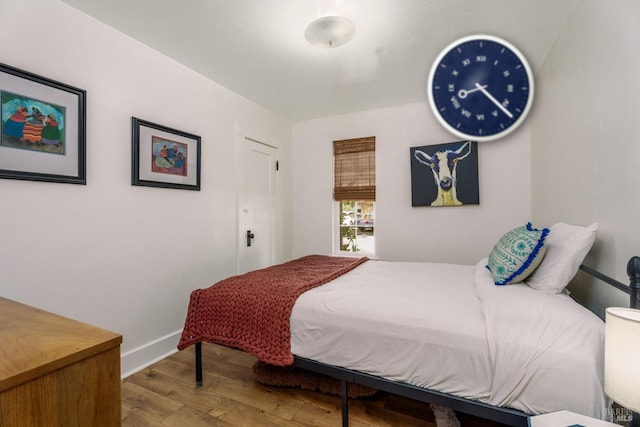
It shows 8,22
